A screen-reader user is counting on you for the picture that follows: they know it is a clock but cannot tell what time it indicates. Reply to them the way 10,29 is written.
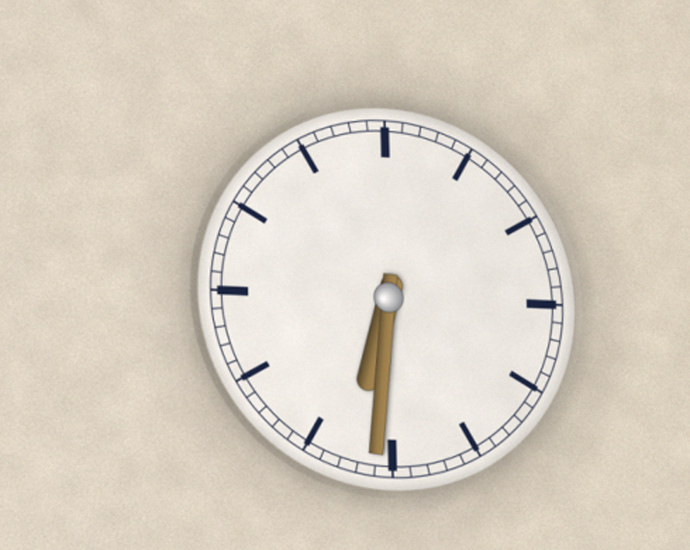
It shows 6,31
